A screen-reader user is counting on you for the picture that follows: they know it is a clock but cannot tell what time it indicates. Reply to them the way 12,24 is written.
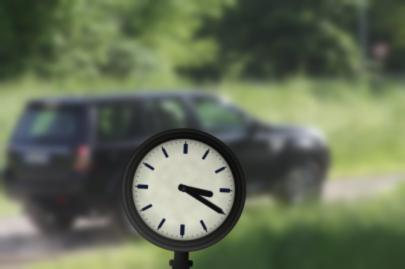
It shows 3,20
